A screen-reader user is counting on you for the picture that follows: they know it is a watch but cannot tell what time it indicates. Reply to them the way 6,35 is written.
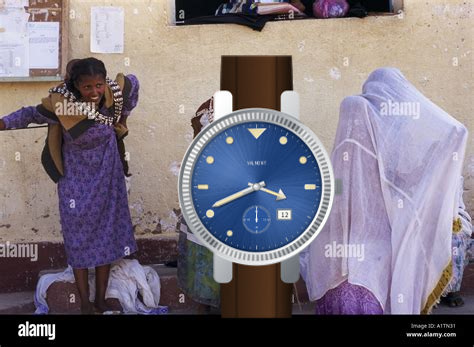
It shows 3,41
